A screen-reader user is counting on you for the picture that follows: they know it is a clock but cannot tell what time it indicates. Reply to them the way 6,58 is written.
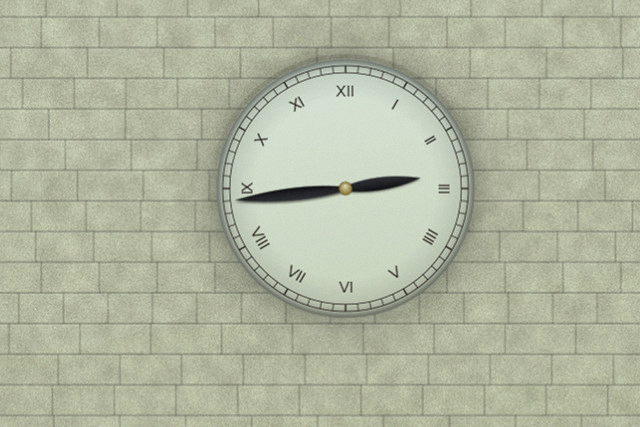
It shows 2,44
